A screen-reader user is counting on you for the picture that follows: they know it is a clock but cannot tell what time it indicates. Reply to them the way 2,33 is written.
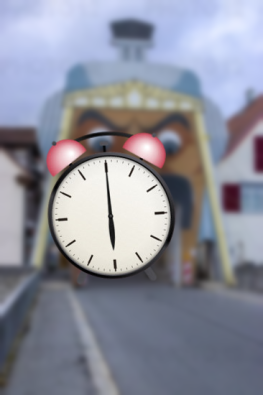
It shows 6,00
